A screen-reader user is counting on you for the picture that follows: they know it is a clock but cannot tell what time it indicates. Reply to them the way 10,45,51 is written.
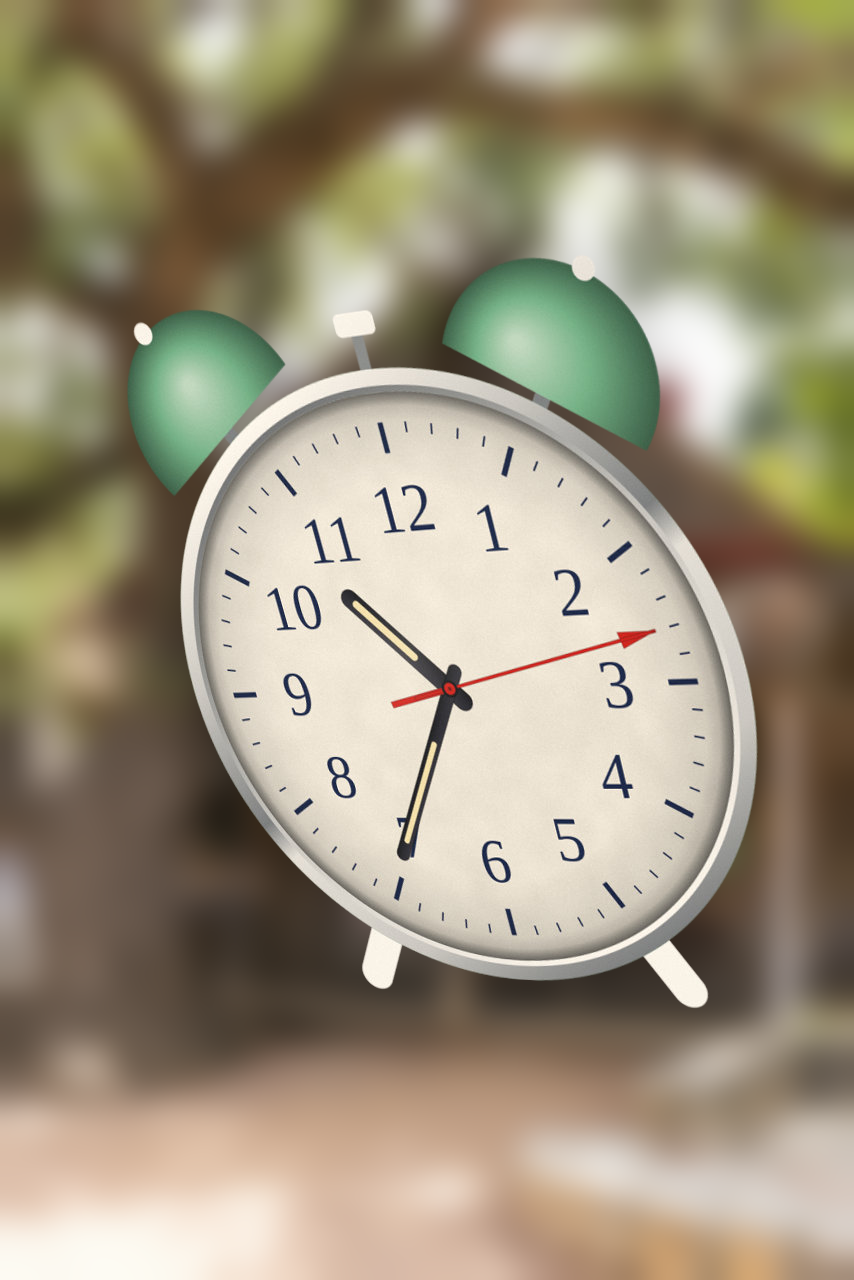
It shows 10,35,13
